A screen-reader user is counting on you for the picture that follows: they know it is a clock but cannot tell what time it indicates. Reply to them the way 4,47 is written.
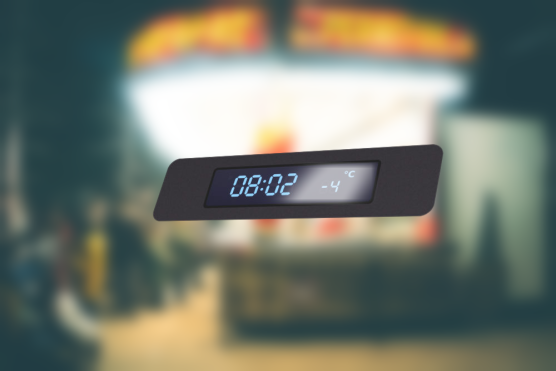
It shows 8,02
